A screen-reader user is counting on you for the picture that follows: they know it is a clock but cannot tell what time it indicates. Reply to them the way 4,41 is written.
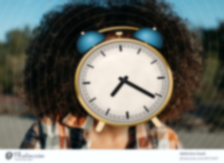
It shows 7,21
